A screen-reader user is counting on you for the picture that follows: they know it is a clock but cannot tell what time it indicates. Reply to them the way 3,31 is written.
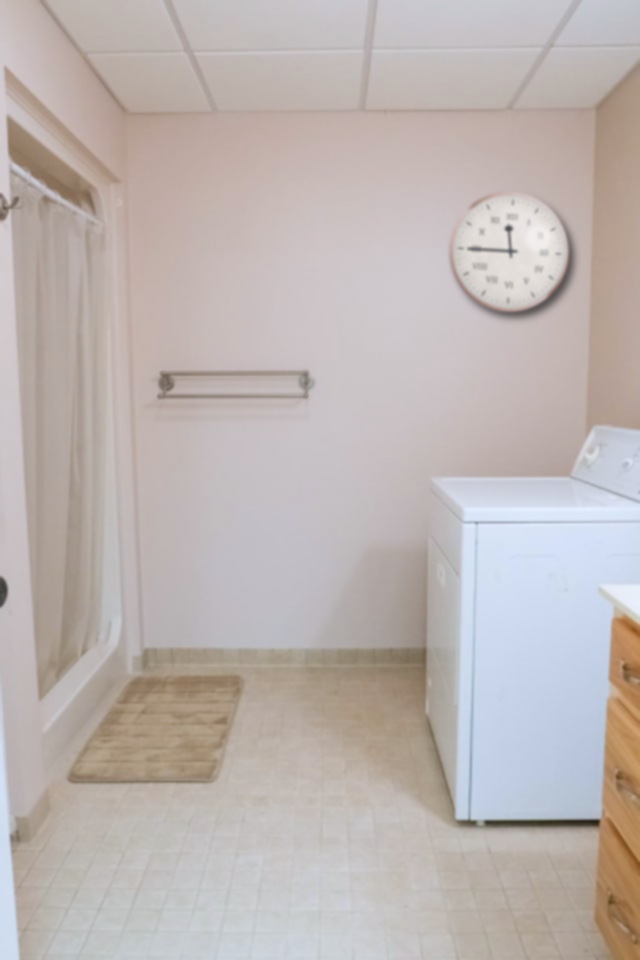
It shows 11,45
